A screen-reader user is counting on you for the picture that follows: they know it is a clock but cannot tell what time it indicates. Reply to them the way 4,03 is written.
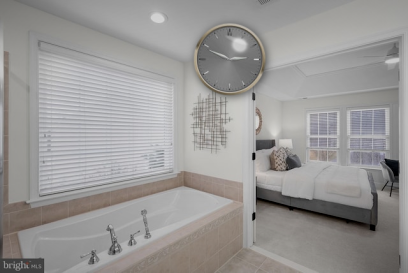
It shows 2,49
